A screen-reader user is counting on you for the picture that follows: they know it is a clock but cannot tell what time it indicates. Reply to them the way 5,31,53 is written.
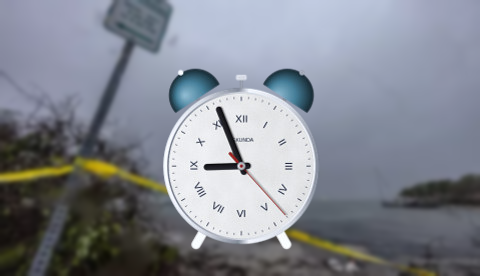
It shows 8,56,23
